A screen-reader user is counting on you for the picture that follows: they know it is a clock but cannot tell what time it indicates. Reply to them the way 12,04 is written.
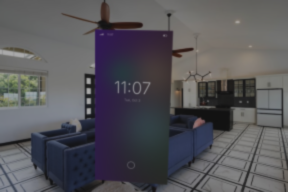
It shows 11,07
